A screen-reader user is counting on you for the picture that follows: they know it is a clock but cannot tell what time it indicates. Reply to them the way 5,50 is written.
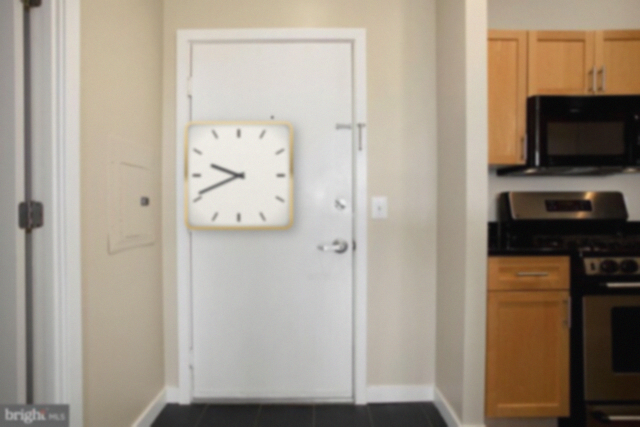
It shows 9,41
